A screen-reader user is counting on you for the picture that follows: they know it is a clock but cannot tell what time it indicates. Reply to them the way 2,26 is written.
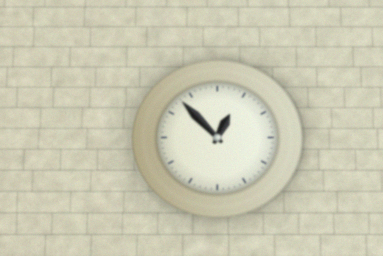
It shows 12,53
